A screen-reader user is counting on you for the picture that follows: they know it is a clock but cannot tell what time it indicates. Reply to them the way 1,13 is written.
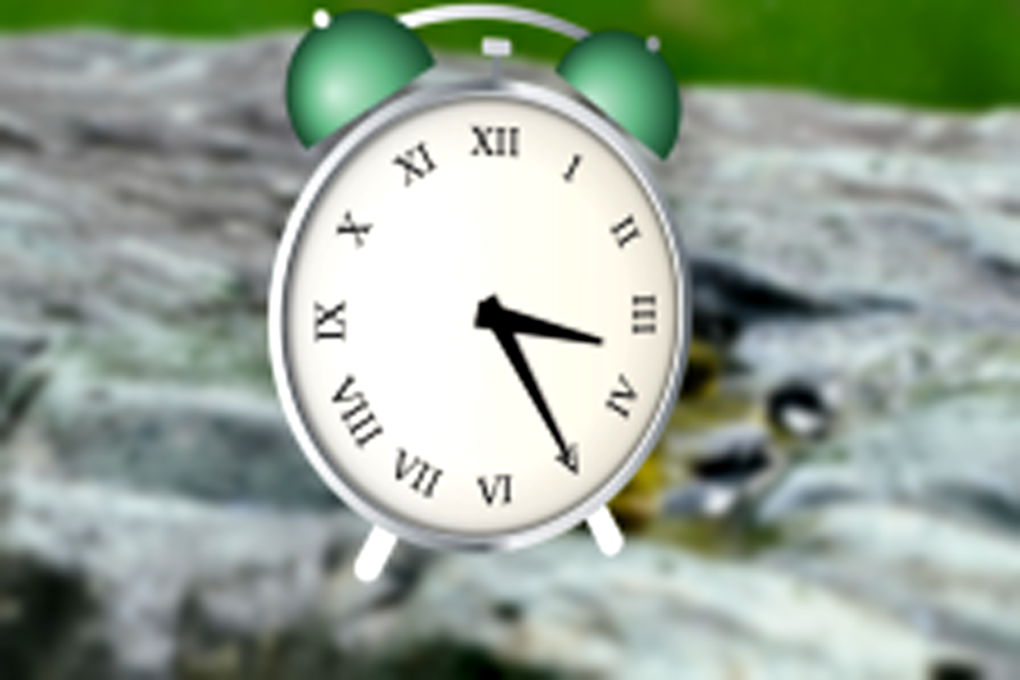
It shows 3,25
